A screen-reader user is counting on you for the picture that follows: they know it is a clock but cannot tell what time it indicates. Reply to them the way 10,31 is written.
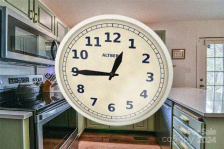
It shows 12,45
